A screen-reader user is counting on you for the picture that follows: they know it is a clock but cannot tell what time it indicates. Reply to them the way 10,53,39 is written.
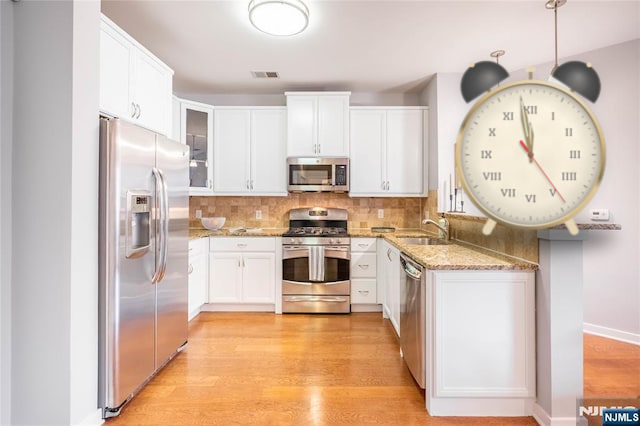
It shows 11,58,24
